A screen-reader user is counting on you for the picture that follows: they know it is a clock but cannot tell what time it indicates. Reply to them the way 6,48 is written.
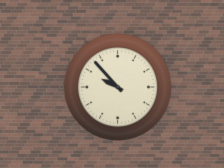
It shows 9,53
